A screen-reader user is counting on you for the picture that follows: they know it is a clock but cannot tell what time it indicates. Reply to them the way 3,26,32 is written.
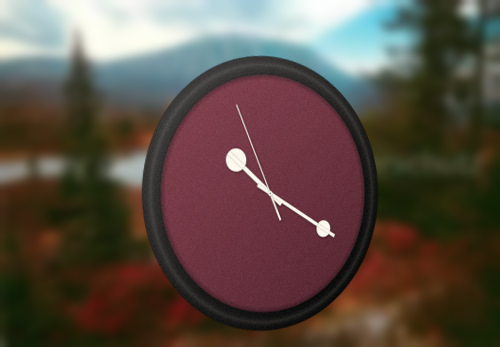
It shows 10,19,56
